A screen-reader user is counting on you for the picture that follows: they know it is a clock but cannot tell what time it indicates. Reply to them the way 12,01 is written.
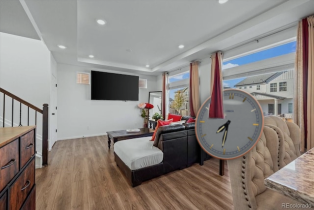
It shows 7,31
